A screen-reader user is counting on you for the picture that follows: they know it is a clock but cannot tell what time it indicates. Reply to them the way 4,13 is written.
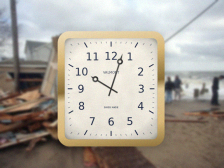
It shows 10,03
